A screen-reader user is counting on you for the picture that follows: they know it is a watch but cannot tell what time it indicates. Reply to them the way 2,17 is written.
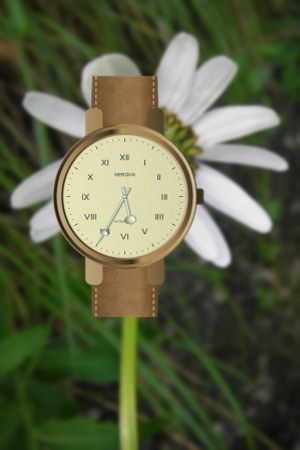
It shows 5,35
